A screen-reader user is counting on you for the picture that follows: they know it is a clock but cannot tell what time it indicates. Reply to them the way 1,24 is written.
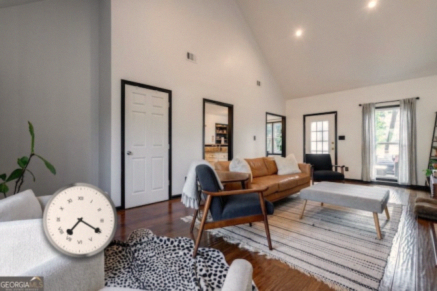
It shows 7,20
